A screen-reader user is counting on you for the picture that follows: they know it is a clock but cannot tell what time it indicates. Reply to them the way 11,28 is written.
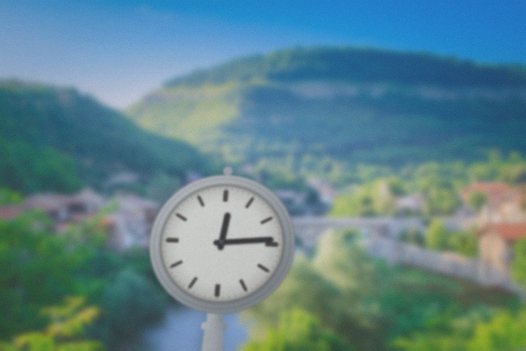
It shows 12,14
